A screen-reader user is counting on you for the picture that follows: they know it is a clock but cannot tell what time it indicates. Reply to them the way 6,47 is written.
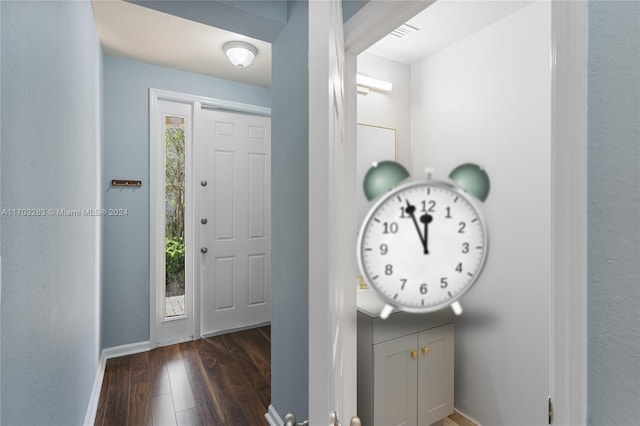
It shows 11,56
